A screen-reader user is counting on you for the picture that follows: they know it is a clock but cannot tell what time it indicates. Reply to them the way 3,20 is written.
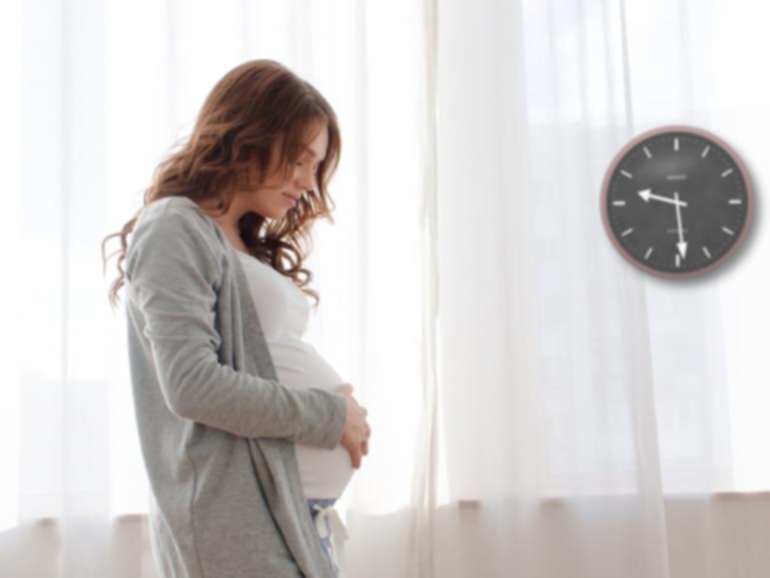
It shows 9,29
